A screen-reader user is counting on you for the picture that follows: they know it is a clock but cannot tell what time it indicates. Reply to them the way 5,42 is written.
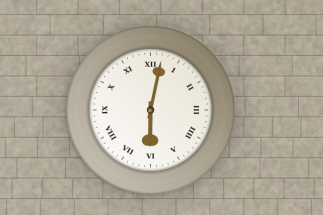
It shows 6,02
